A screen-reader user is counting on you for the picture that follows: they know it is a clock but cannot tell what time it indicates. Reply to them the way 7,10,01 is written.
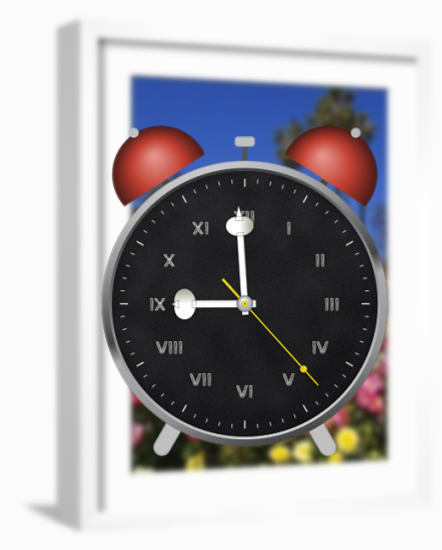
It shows 8,59,23
